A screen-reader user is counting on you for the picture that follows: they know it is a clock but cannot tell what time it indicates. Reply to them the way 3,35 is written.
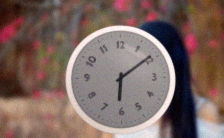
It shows 6,09
